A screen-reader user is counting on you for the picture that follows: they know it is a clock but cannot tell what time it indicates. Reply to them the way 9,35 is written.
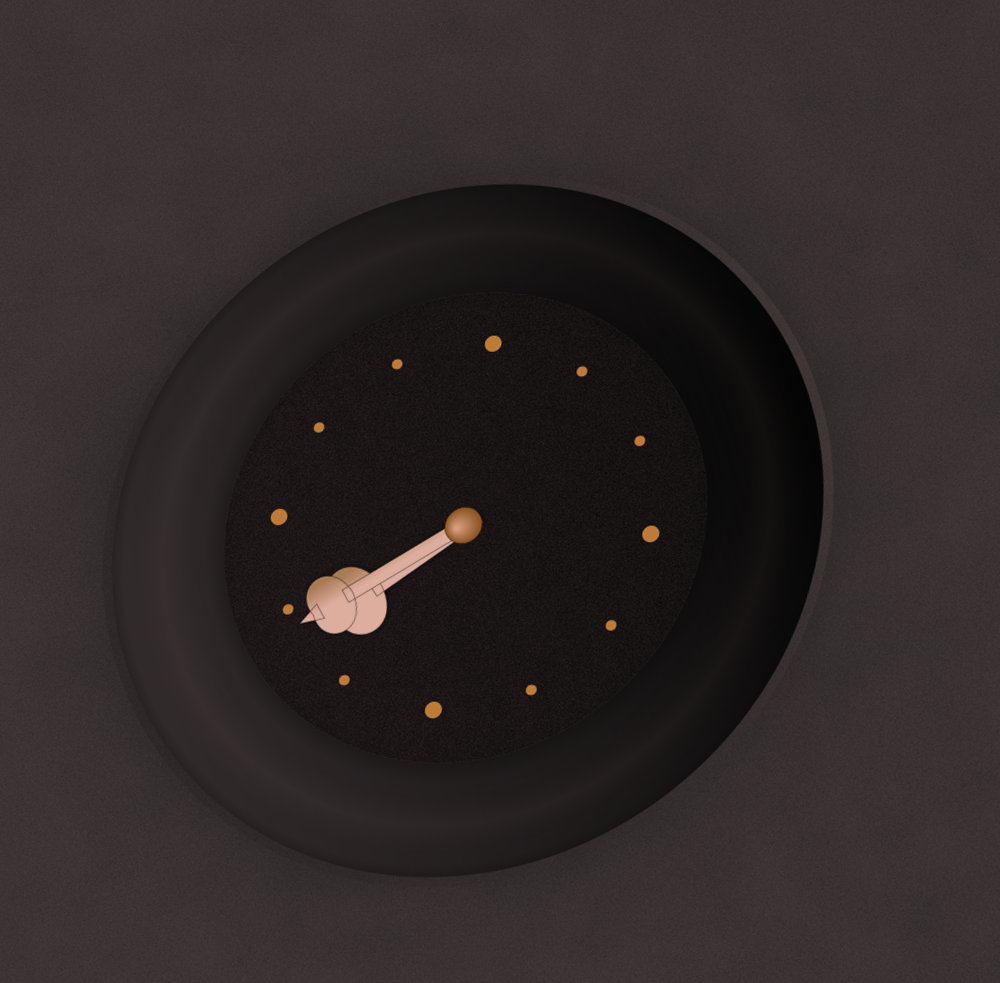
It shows 7,39
